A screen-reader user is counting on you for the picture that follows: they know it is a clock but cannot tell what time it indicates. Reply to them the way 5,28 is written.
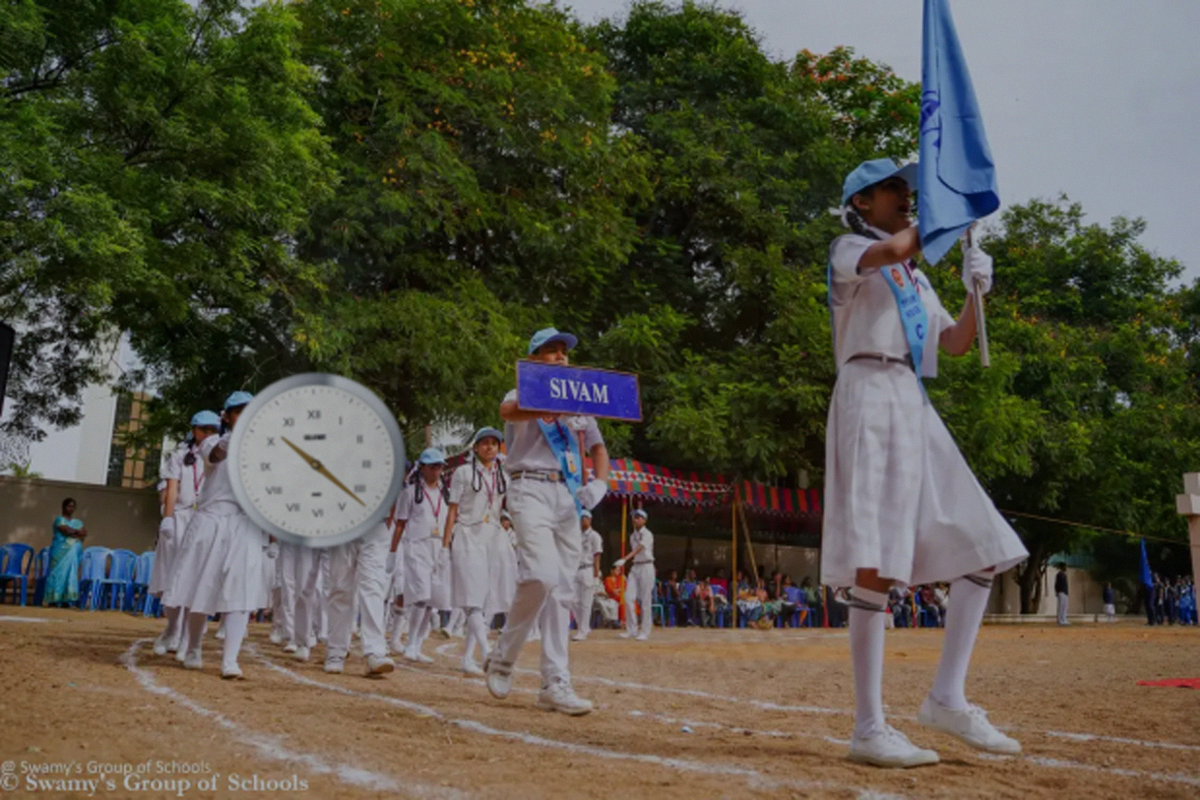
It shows 10,22
